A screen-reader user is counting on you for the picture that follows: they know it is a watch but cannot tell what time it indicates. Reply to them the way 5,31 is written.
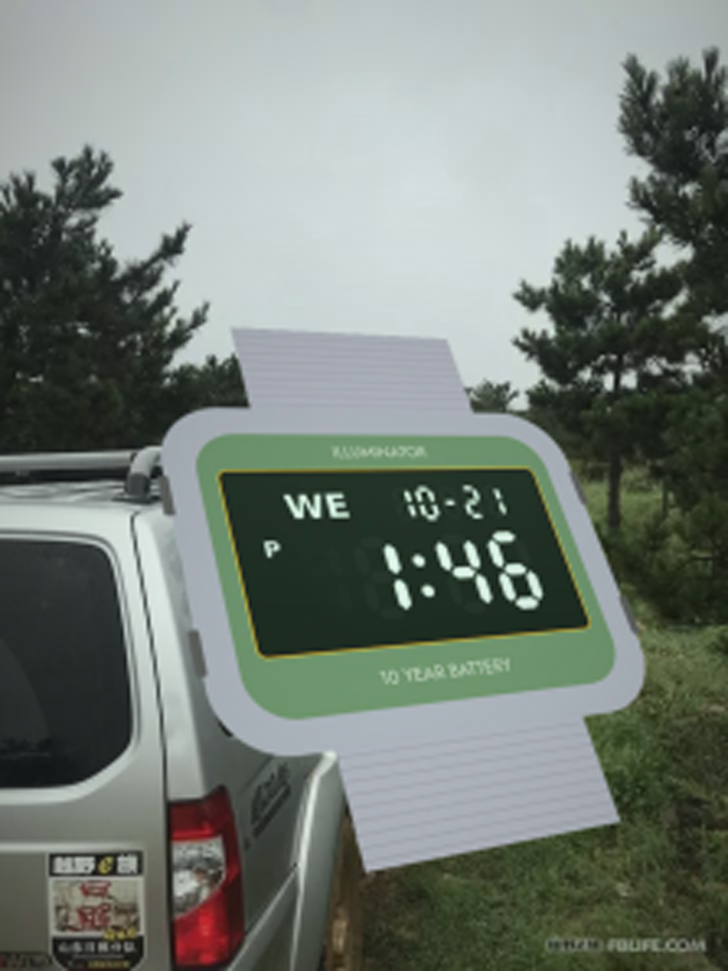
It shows 1,46
